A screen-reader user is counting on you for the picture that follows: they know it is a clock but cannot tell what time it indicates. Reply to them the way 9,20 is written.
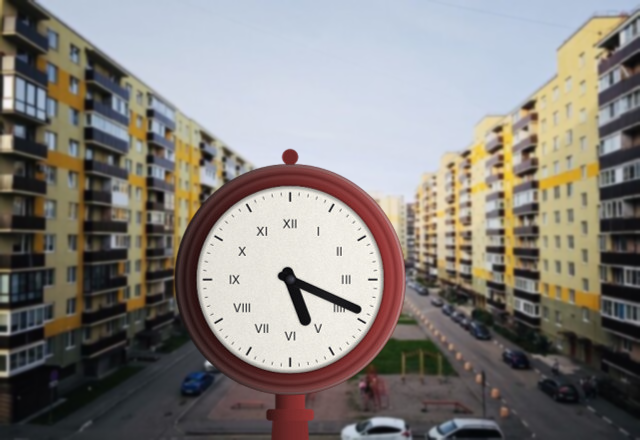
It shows 5,19
